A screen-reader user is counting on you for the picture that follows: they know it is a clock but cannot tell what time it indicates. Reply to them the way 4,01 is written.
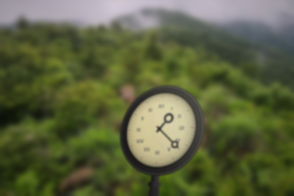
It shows 1,22
